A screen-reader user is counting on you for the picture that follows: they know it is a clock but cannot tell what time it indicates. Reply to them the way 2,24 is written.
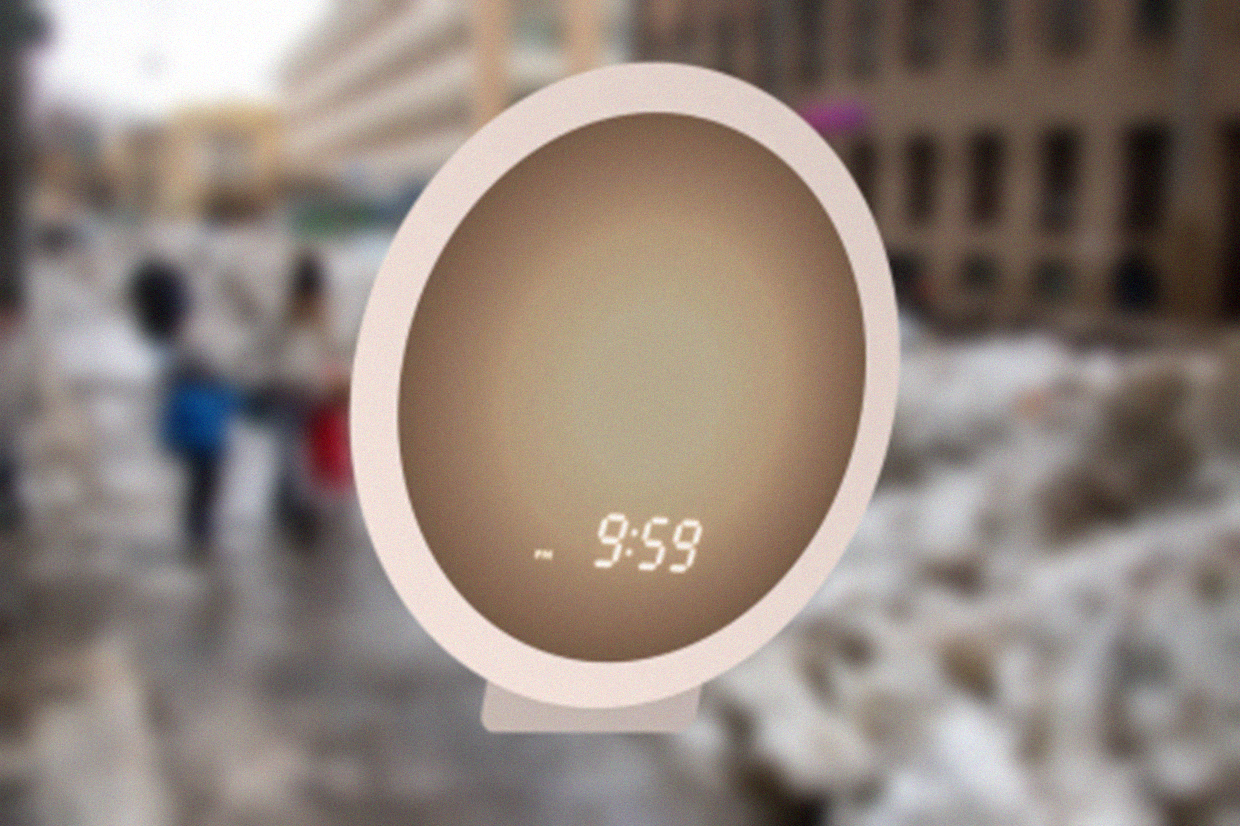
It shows 9,59
